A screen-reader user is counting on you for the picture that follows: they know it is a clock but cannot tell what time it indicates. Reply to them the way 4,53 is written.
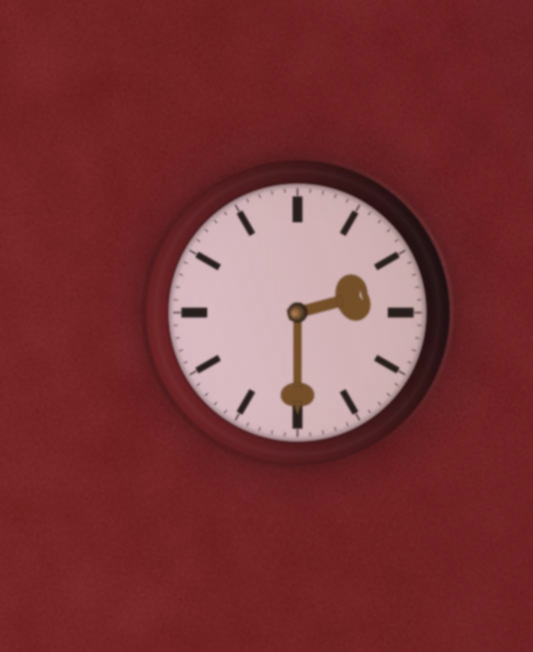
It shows 2,30
